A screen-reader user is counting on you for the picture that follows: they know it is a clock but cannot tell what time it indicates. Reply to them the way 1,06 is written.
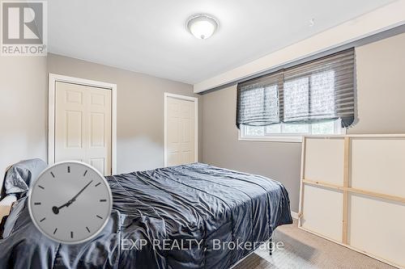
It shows 8,08
